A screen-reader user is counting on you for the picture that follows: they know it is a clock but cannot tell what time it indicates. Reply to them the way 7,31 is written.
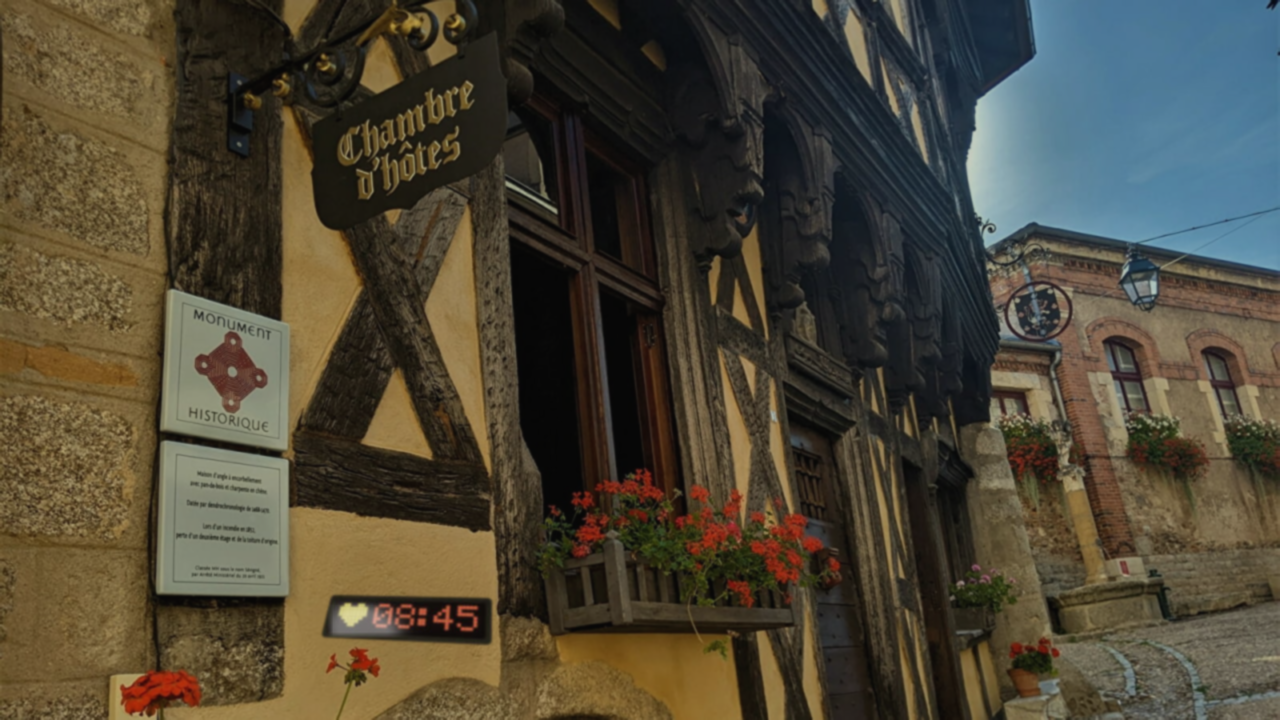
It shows 8,45
